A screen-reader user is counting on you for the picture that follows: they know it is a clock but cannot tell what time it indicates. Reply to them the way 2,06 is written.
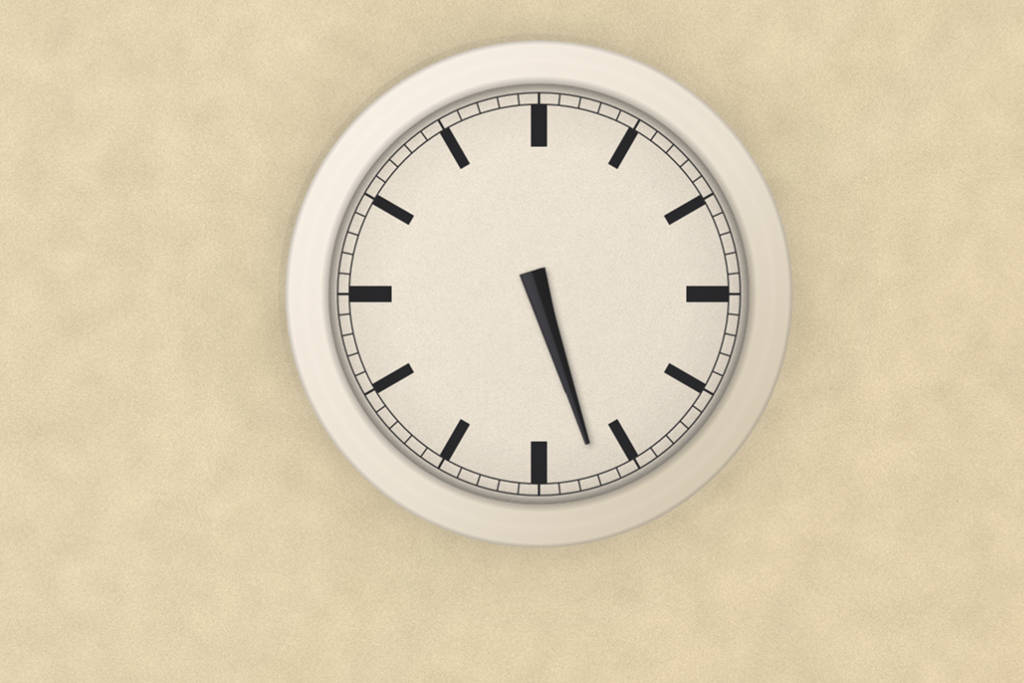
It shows 5,27
